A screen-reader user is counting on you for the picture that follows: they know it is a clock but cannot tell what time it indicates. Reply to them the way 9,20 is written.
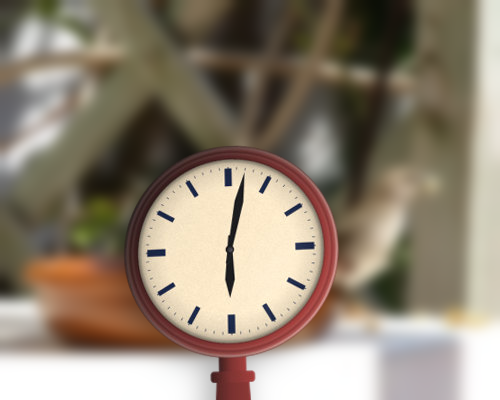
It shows 6,02
